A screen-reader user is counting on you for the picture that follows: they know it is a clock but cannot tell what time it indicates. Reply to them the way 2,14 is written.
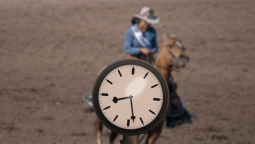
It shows 8,28
